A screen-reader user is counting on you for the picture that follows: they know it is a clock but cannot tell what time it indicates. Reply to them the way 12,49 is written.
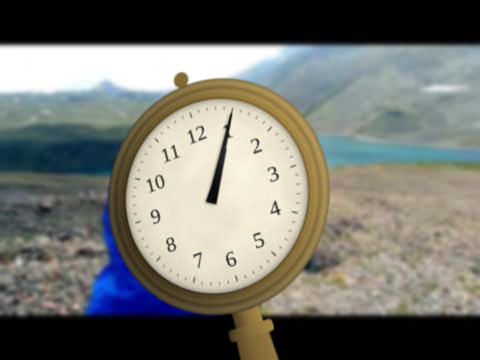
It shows 1,05
